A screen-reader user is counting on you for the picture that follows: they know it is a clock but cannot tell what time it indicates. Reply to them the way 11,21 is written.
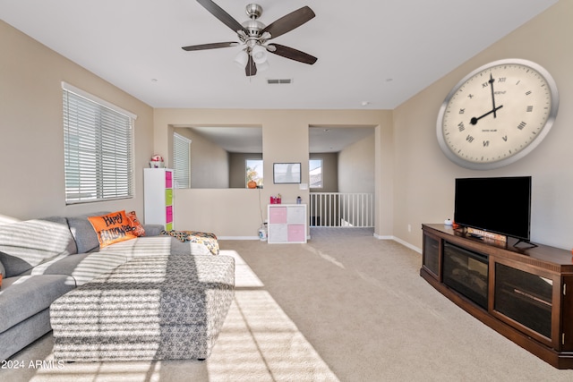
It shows 7,57
